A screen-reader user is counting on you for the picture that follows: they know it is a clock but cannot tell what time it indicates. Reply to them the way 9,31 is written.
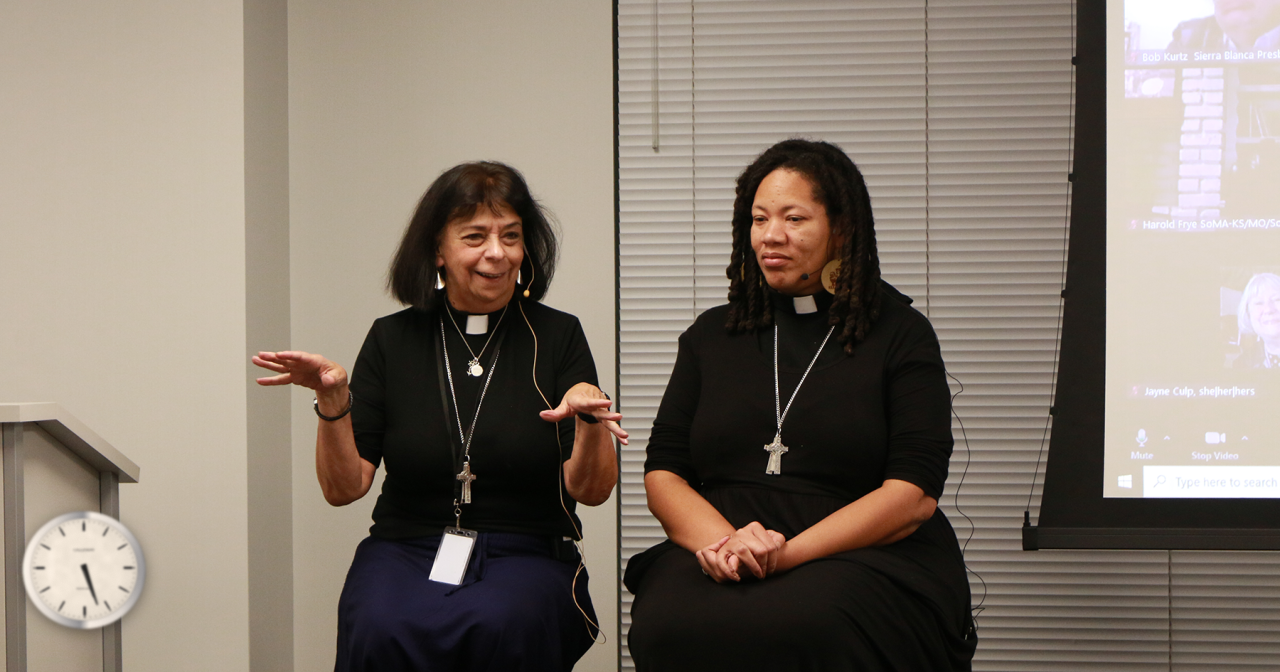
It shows 5,27
